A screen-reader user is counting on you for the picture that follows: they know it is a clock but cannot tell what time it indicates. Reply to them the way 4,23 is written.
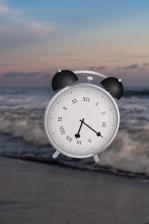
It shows 6,20
